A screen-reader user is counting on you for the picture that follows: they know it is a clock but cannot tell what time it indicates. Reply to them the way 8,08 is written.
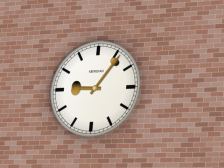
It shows 9,06
